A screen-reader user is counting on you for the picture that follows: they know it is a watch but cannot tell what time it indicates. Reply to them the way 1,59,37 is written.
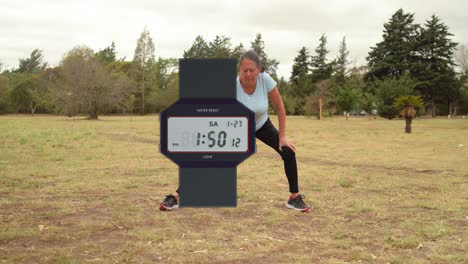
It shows 1,50,12
